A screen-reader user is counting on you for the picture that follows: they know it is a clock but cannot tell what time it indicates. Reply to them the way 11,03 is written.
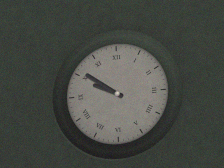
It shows 9,51
